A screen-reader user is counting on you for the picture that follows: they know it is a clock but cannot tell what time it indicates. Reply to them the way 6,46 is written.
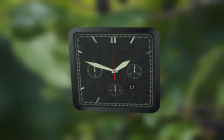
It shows 1,48
